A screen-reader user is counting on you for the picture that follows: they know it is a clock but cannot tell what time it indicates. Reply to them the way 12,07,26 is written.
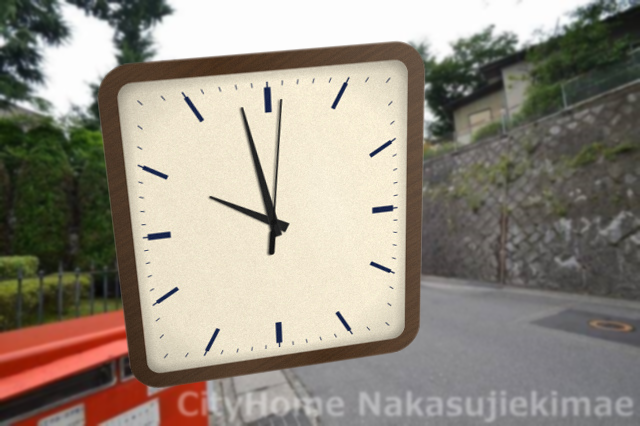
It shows 9,58,01
